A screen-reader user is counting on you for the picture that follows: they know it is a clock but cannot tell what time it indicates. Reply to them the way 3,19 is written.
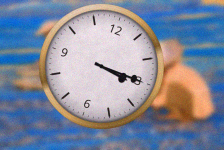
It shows 3,15
